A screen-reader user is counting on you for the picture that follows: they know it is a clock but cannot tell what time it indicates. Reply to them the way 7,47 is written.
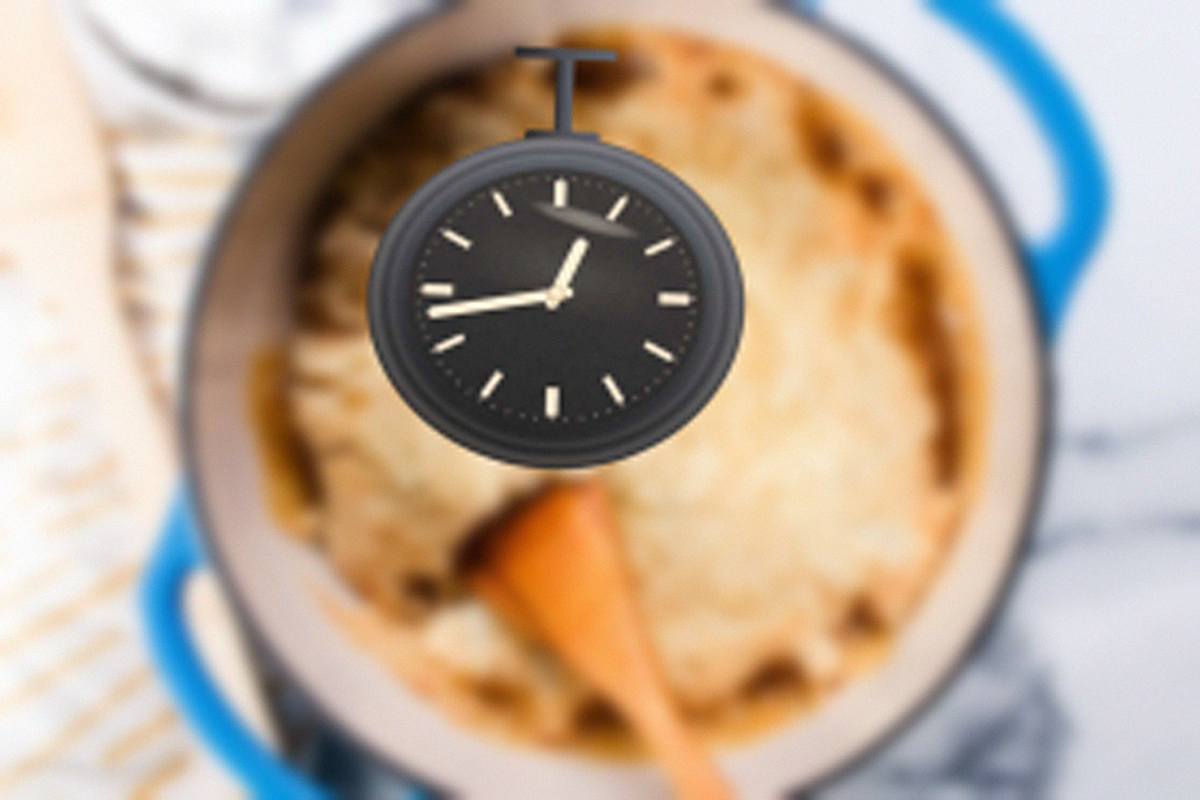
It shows 12,43
